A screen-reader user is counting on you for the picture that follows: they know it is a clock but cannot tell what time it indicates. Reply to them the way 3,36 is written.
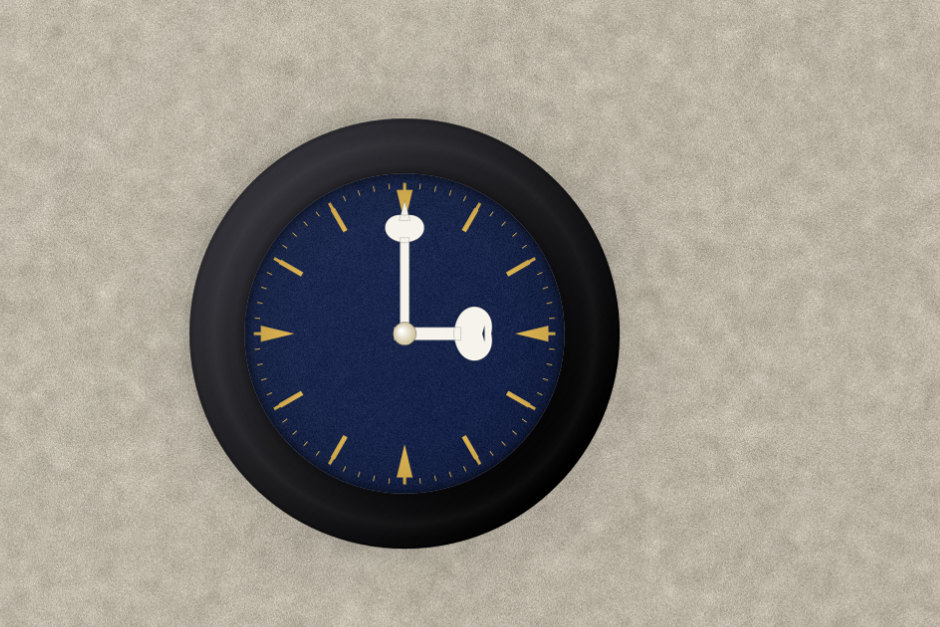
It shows 3,00
